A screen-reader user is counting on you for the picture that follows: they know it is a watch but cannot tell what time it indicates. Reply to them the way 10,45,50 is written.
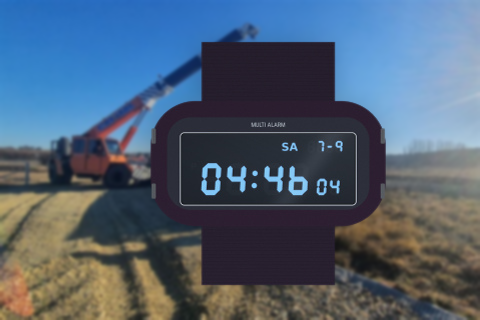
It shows 4,46,04
